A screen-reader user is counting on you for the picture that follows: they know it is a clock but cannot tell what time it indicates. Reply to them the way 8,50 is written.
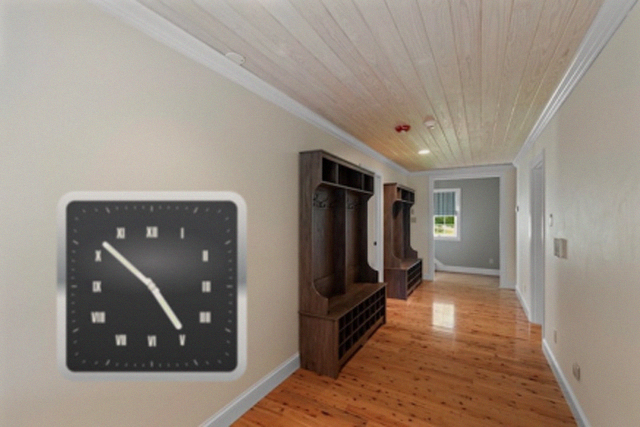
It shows 4,52
